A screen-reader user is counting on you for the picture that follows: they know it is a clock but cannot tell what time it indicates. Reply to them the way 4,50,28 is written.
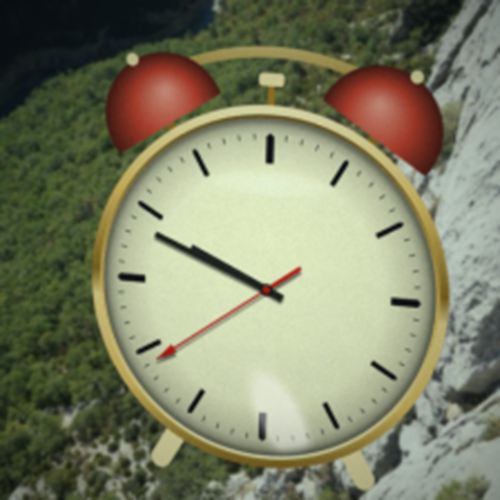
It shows 9,48,39
